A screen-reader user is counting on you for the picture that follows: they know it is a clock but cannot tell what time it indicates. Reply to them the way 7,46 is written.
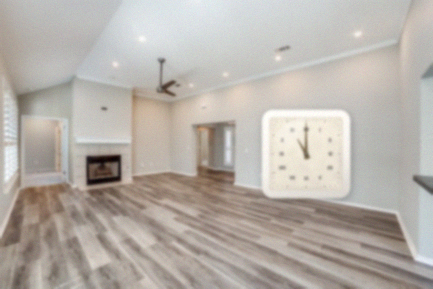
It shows 11,00
